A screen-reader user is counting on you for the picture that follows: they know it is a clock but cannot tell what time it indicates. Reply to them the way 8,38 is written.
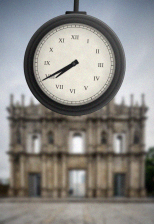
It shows 7,40
